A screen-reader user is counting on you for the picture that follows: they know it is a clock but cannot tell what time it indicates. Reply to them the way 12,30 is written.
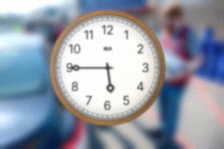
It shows 5,45
